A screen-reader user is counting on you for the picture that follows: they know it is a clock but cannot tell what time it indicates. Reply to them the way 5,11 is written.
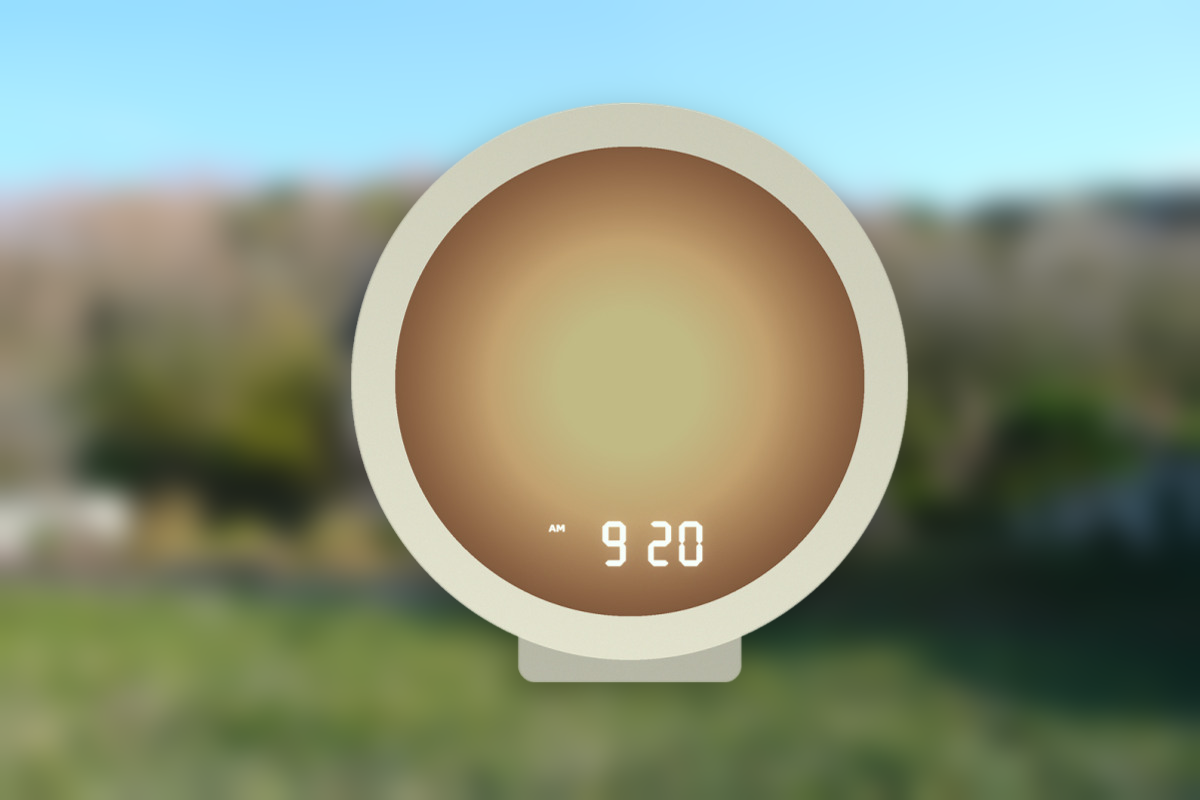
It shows 9,20
